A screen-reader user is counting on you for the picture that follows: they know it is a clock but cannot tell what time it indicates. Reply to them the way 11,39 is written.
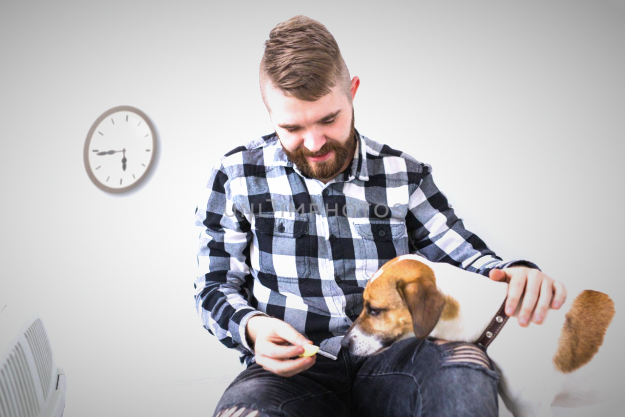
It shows 5,44
